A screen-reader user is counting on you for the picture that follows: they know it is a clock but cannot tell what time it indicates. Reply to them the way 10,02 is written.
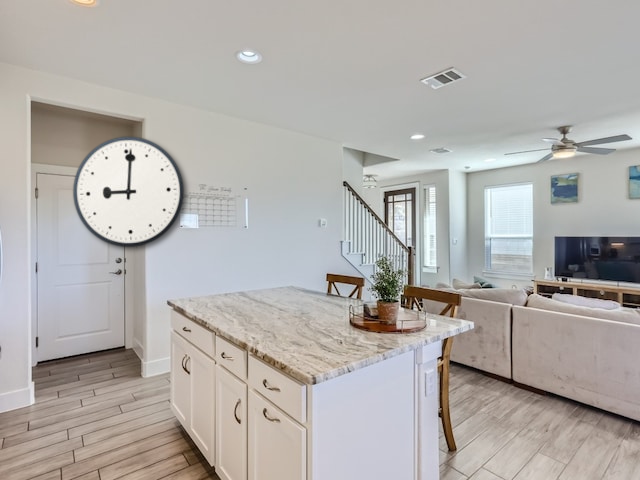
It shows 9,01
